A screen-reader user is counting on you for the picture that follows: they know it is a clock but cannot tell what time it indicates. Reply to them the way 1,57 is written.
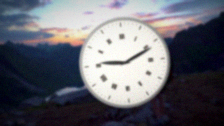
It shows 9,11
